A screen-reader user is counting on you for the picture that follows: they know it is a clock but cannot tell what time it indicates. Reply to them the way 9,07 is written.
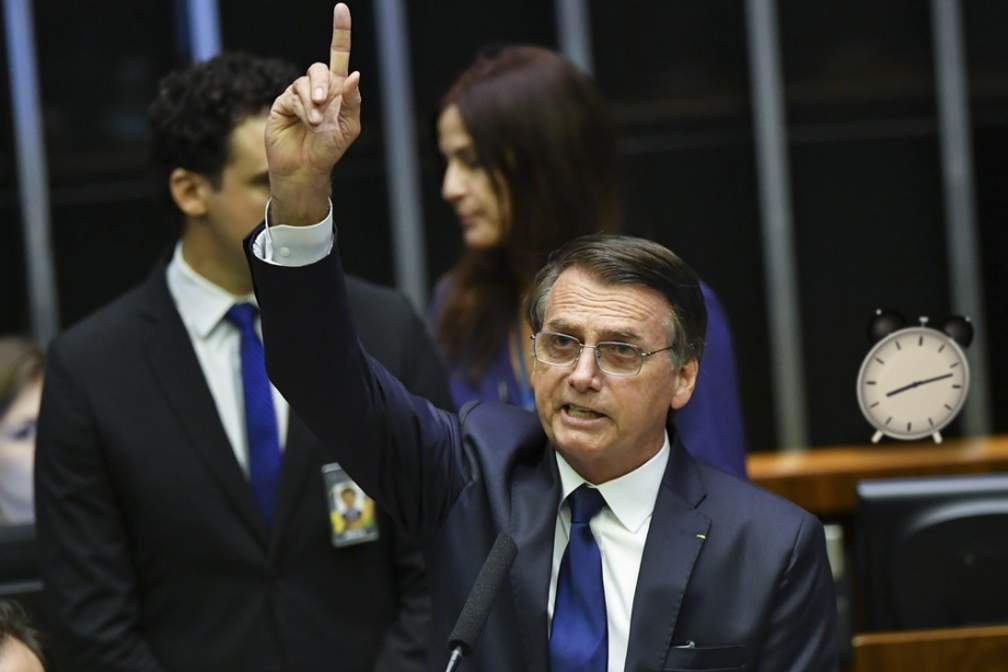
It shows 8,12
